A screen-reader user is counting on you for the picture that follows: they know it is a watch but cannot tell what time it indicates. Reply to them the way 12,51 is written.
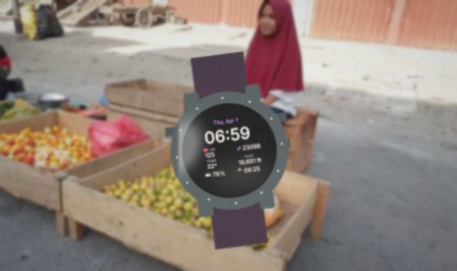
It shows 6,59
